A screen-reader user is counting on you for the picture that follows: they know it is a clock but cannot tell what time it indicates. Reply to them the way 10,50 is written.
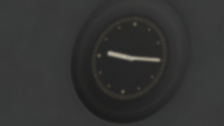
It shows 9,15
